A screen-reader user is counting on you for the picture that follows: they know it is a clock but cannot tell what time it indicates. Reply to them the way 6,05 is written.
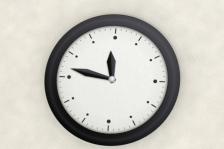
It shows 11,47
